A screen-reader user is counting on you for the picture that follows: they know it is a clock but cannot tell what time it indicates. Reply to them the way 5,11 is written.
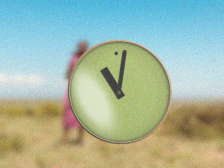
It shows 11,02
